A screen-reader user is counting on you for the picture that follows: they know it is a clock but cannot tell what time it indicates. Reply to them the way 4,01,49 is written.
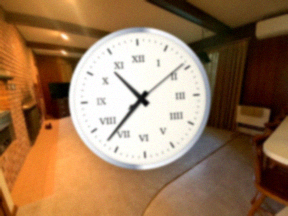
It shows 10,37,09
